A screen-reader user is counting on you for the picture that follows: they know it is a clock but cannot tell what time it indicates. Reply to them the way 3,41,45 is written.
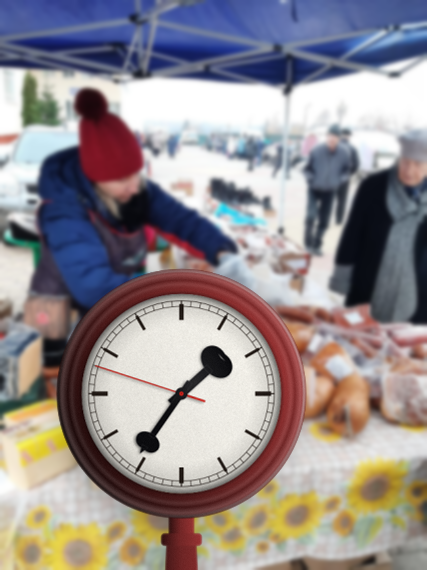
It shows 1,35,48
